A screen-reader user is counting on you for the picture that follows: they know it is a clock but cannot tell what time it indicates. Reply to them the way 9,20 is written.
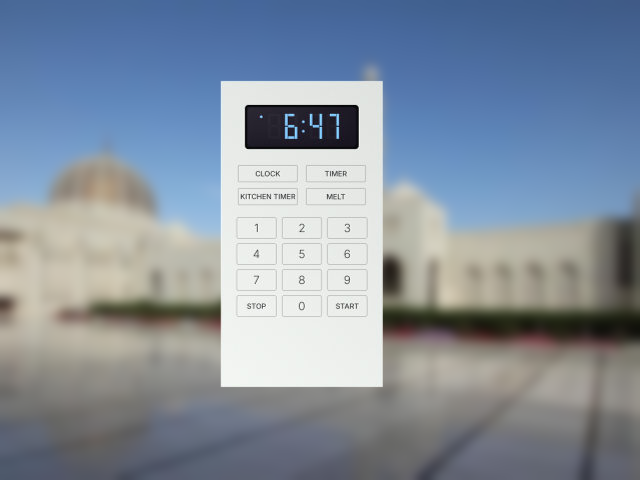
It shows 6,47
